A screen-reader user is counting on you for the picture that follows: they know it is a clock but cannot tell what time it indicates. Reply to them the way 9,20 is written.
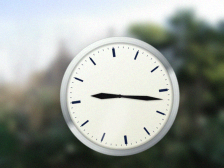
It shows 9,17
